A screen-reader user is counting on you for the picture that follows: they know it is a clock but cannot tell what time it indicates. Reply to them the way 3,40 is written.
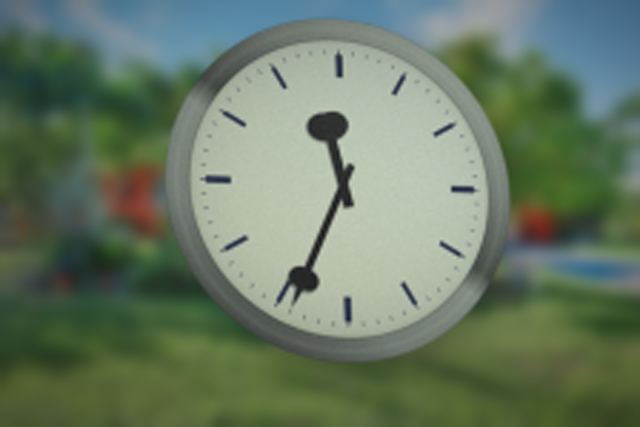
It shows 11,34
